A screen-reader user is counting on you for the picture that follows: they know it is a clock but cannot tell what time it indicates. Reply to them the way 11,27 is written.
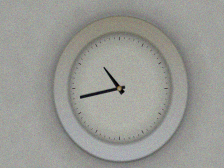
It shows 10,43
